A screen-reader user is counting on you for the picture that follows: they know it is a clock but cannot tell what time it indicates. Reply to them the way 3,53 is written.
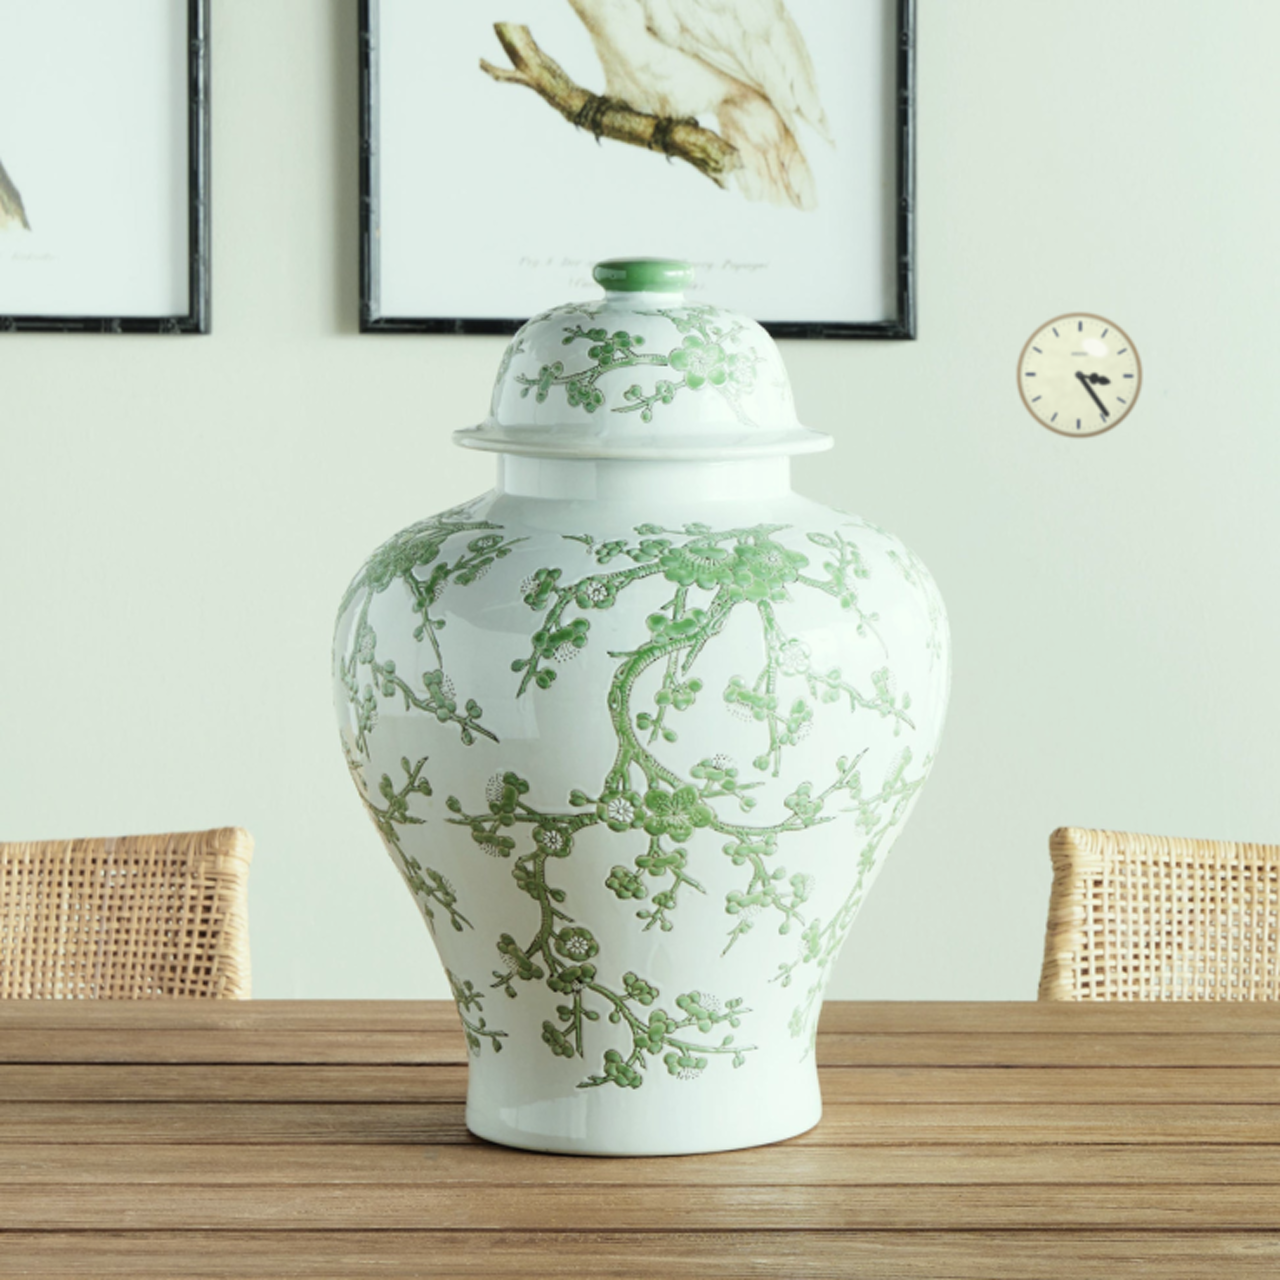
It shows 3,24
